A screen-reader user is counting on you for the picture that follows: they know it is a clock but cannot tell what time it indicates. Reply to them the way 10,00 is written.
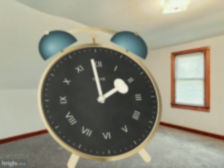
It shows 1,59
